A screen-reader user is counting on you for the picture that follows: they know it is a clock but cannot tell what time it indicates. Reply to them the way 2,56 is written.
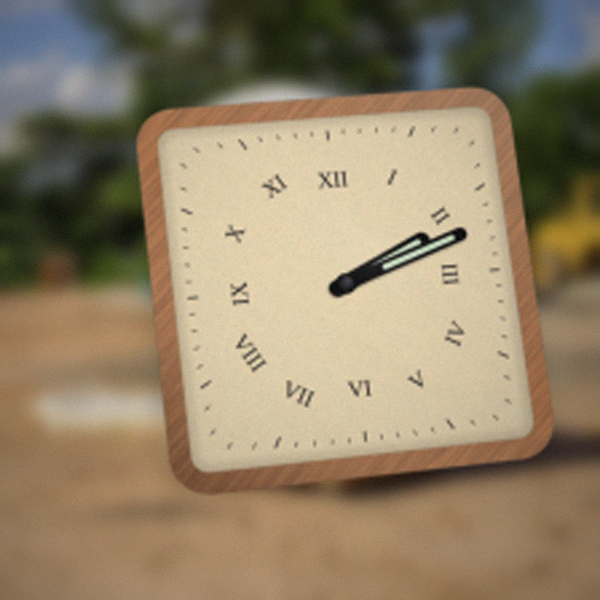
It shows 2,12
